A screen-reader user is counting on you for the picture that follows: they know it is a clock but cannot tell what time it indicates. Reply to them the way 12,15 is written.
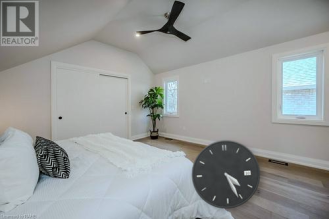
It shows 4,26
